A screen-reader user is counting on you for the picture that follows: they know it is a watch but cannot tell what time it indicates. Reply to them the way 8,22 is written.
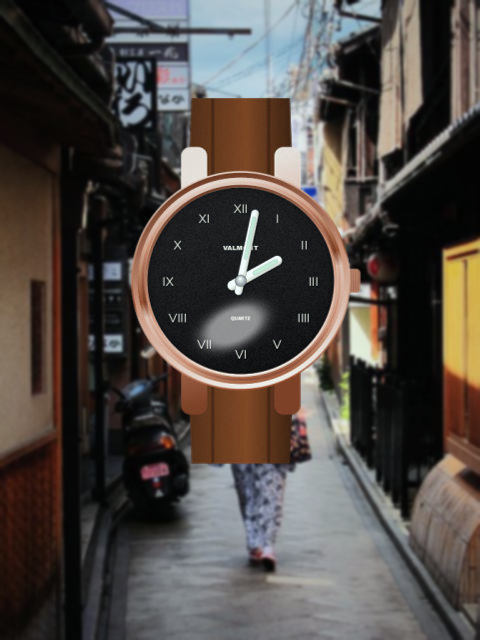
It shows 2,02
